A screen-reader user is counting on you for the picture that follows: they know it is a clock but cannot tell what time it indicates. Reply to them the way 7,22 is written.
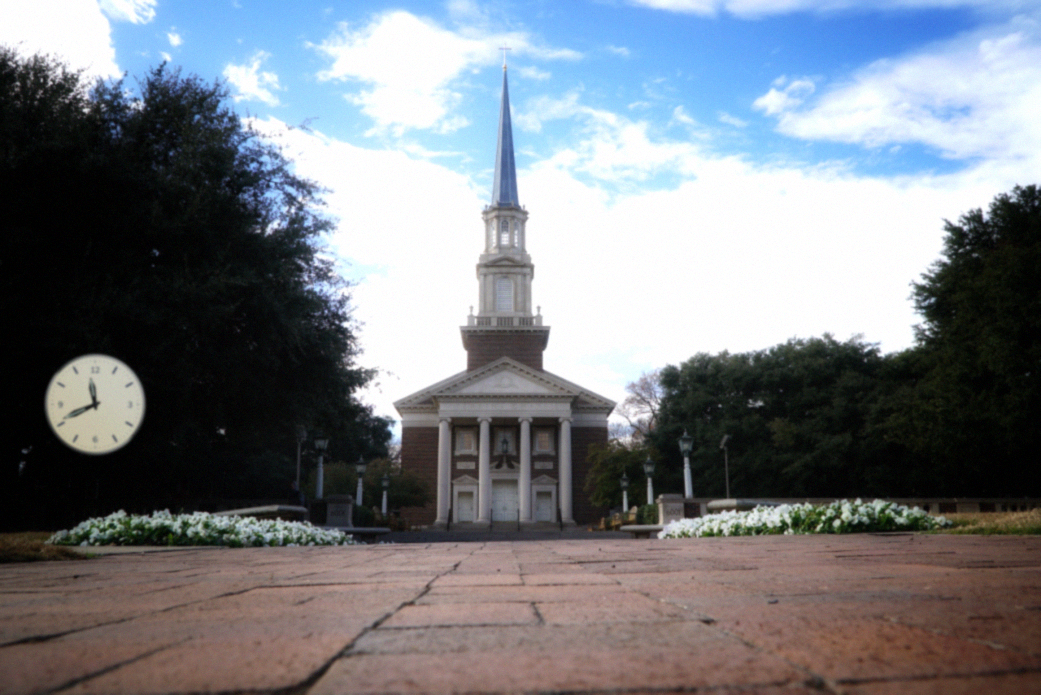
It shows 11,41
